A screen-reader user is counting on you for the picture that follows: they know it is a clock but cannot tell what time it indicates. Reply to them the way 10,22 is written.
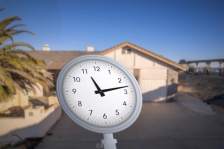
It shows 11,13
